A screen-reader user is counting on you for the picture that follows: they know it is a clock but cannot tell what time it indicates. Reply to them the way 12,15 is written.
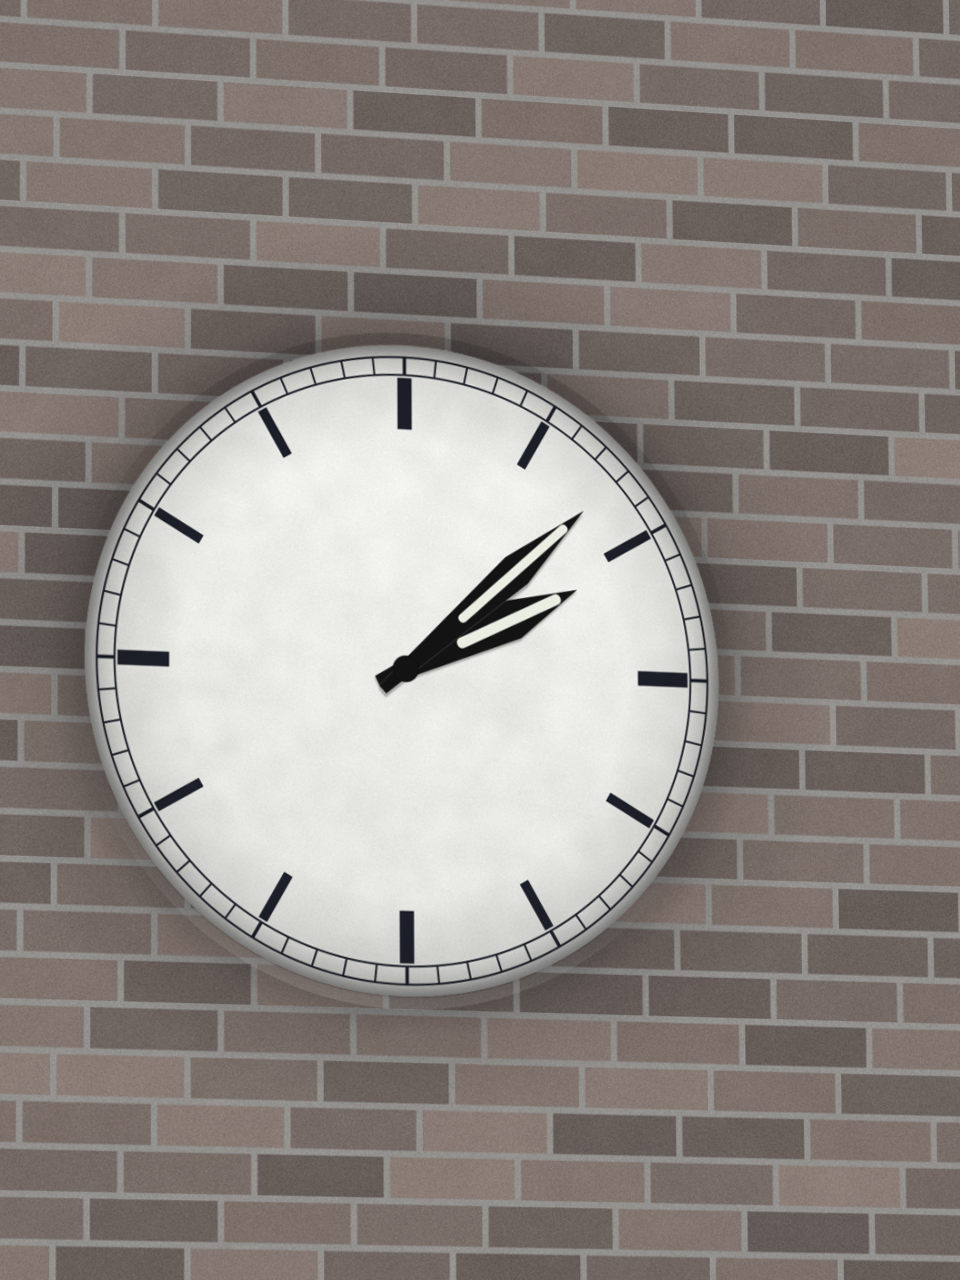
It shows 2,08
